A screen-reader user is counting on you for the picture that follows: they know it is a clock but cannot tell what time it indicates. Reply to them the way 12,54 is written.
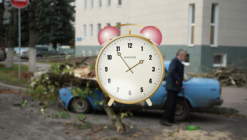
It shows 1,54
